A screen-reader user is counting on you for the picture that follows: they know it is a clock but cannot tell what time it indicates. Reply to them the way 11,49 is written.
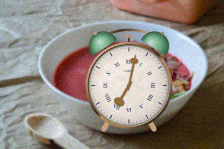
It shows 7,02
